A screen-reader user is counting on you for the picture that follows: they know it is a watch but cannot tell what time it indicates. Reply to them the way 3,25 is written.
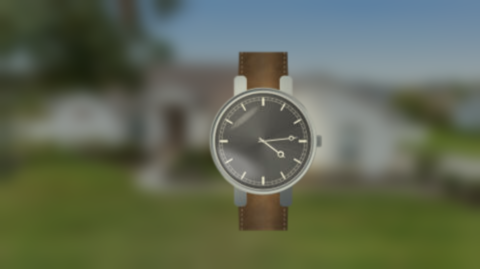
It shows 4,14
